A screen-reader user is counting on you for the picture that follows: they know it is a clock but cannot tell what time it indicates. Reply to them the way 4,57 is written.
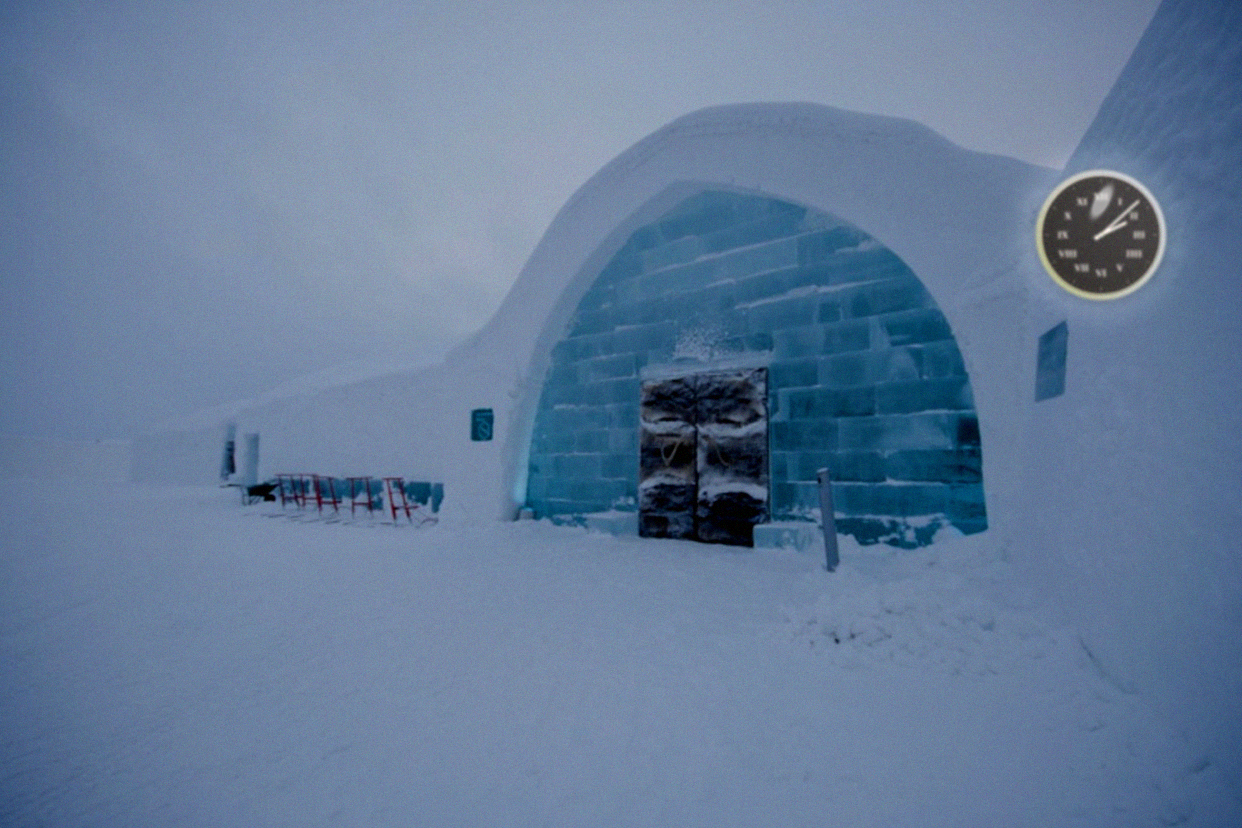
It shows 2,08
